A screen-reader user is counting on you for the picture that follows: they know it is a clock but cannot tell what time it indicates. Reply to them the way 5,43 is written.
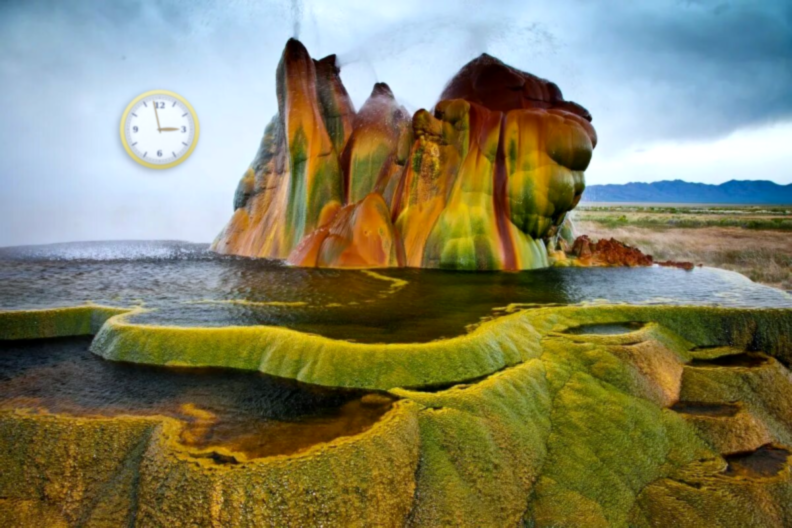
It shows 2,58
